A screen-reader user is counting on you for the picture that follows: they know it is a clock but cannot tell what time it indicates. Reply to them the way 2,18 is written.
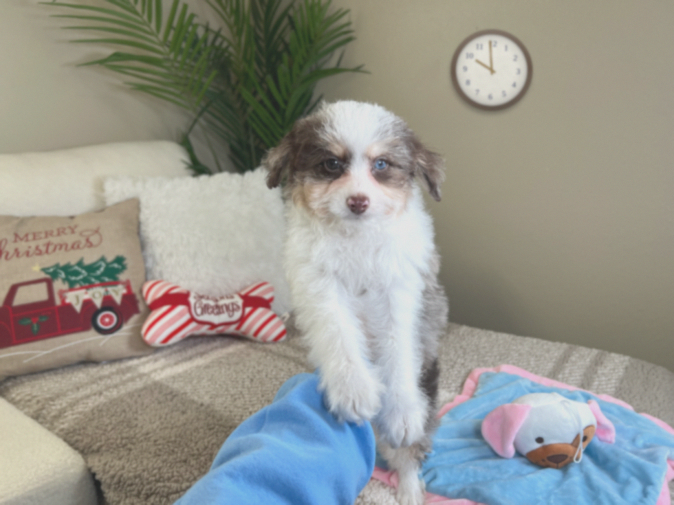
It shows 9,59
